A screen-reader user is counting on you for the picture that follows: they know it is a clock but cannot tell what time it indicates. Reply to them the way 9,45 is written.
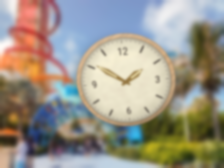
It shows 1,51
